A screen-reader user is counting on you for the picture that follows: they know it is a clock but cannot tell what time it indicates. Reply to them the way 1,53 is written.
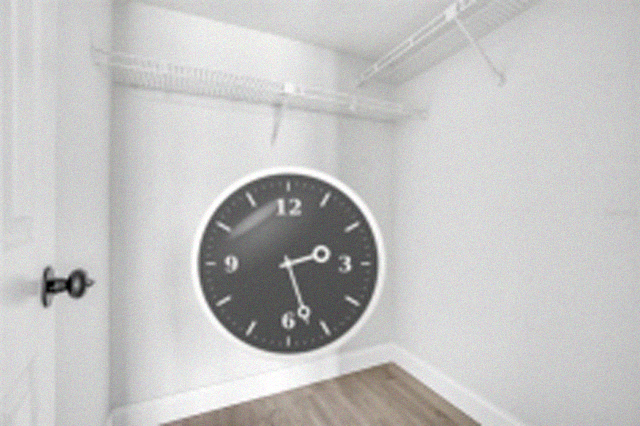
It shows 2,27
